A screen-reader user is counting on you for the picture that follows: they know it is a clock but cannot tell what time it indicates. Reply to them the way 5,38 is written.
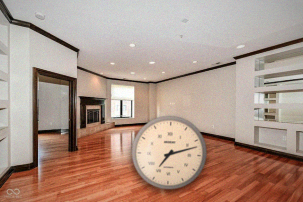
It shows 7,12
